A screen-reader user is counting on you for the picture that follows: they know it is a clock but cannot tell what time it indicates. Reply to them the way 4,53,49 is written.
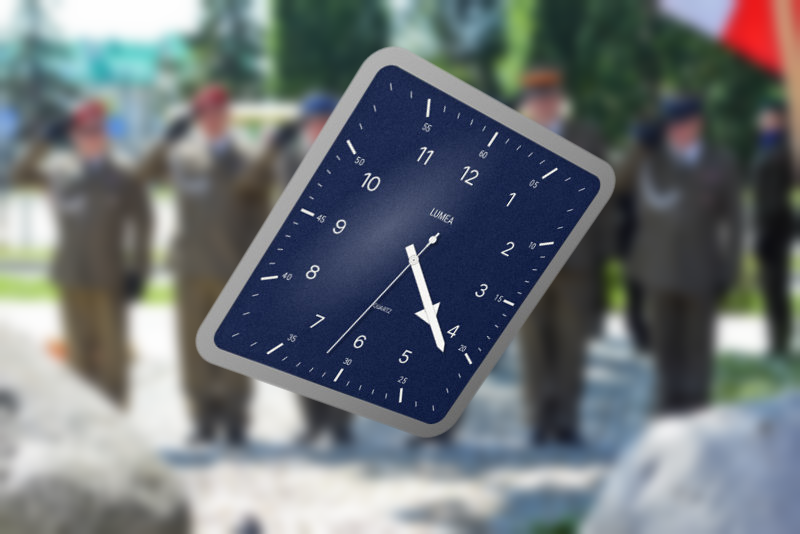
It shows 4,21,32
